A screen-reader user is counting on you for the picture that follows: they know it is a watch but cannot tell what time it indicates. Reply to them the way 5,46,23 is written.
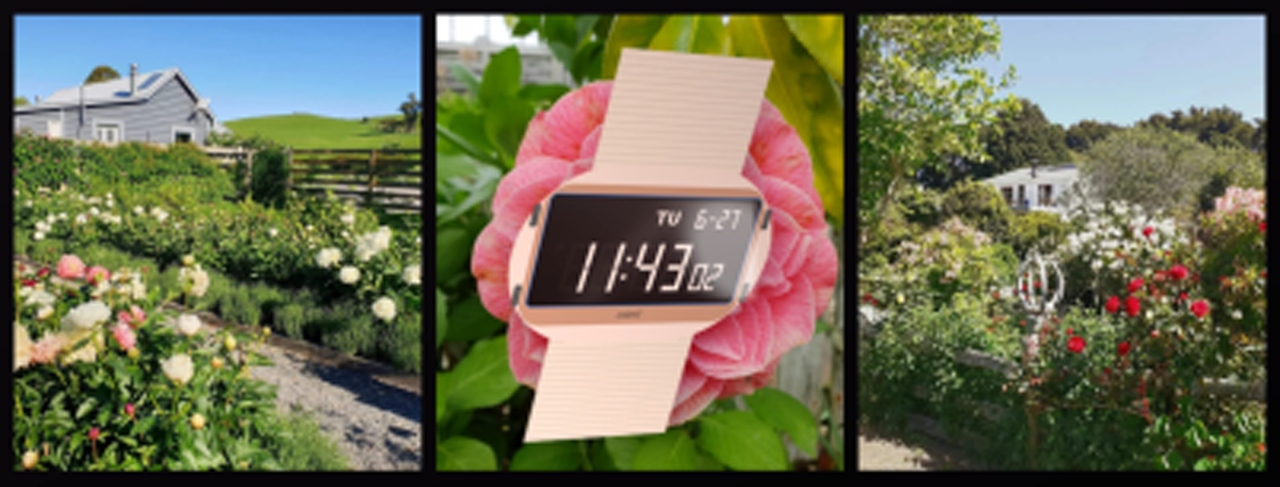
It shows 11,43,02
